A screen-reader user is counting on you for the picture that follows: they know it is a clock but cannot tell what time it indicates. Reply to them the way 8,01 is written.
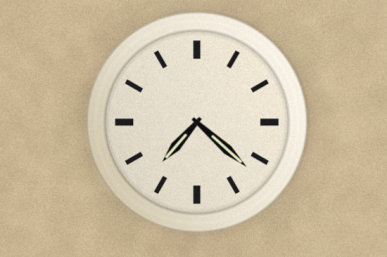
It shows 7,22
